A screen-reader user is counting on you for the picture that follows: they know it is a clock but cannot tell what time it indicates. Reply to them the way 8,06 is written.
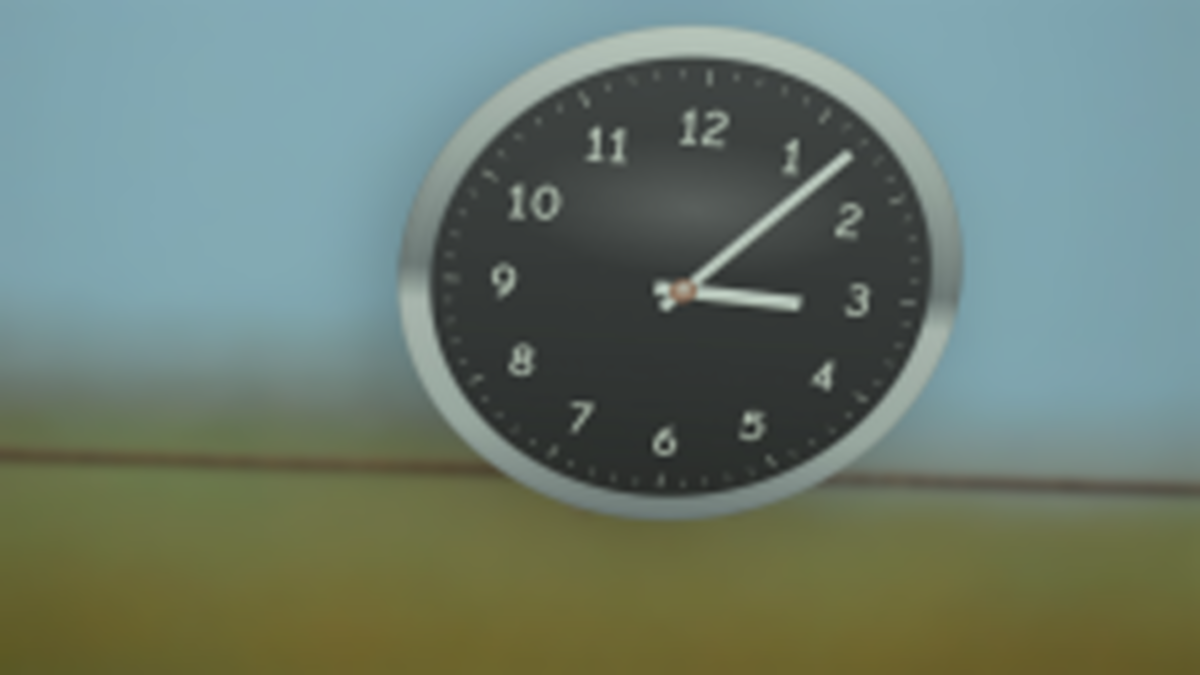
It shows 3,07
